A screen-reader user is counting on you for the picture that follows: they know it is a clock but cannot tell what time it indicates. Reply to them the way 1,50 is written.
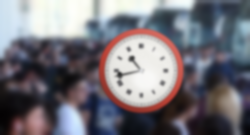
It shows 10,43
